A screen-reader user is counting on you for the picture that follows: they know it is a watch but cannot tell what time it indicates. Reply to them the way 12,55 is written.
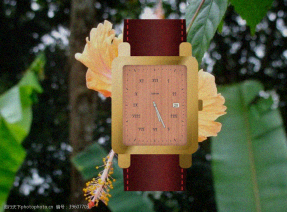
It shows 5,26
